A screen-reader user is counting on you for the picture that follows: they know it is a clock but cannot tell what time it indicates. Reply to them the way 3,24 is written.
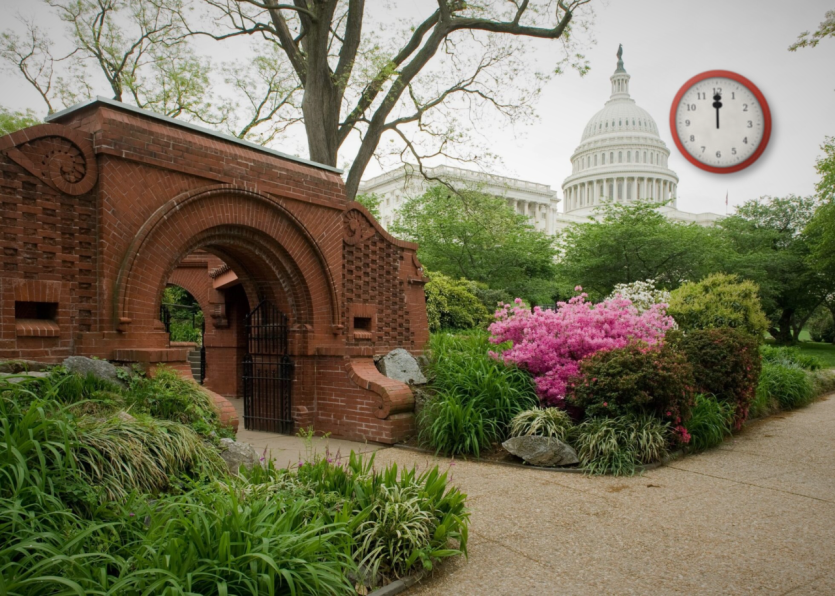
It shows 12,00
